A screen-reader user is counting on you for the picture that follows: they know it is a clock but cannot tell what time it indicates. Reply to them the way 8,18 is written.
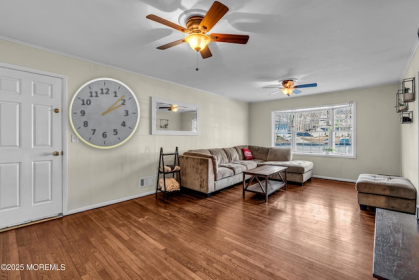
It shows 2,08
